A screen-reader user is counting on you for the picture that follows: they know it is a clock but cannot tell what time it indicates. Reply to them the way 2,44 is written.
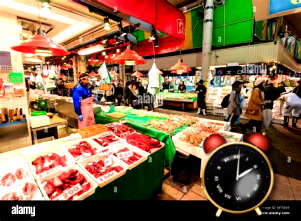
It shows 2,01
